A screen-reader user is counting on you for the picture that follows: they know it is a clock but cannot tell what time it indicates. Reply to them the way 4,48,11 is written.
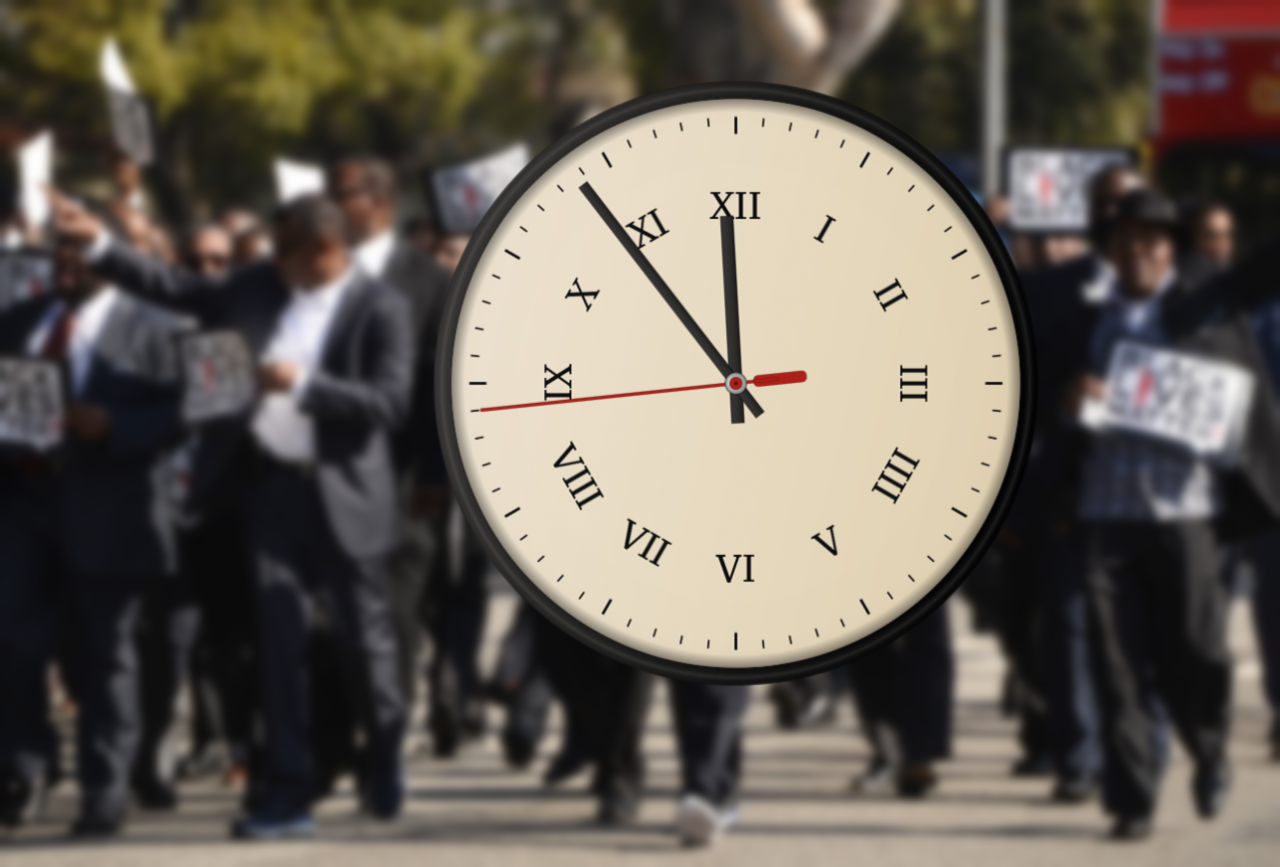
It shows 11,53,44
